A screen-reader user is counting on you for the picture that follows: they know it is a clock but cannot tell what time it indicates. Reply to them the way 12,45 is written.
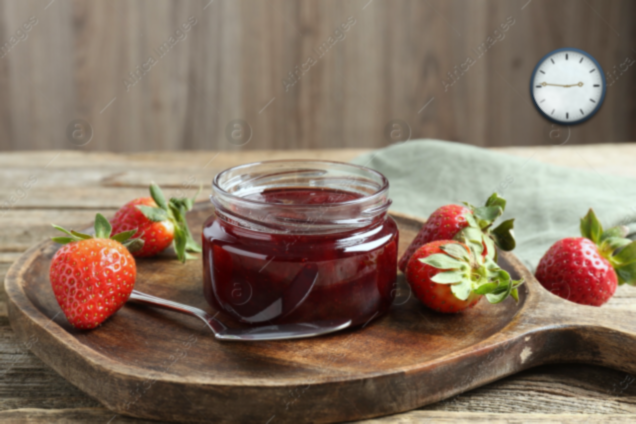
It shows 2,46
